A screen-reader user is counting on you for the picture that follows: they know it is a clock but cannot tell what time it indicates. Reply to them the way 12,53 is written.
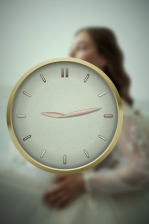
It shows 9,13
